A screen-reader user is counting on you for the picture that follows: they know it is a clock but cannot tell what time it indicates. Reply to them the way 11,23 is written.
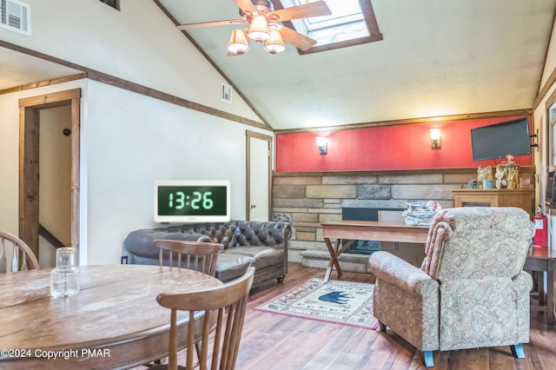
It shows 13,26
